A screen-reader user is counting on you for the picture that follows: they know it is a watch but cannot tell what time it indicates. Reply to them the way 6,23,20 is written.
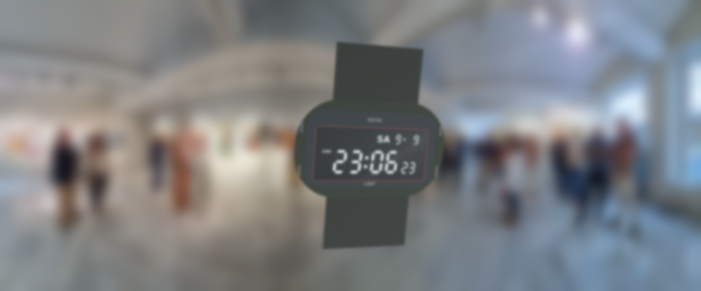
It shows 23,06,23
